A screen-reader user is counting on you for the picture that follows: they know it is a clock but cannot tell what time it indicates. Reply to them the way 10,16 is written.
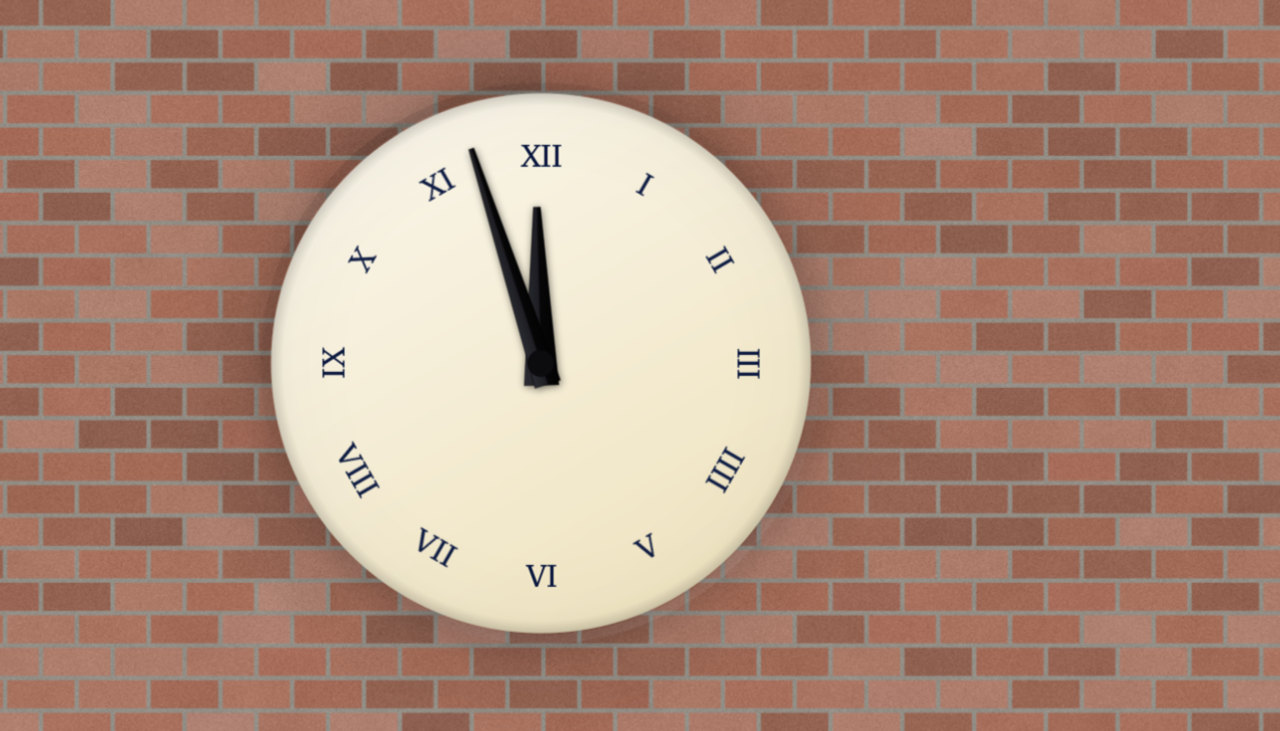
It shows 11,57
